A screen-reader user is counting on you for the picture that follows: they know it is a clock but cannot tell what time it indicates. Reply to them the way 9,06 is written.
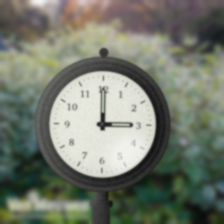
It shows 3,00
